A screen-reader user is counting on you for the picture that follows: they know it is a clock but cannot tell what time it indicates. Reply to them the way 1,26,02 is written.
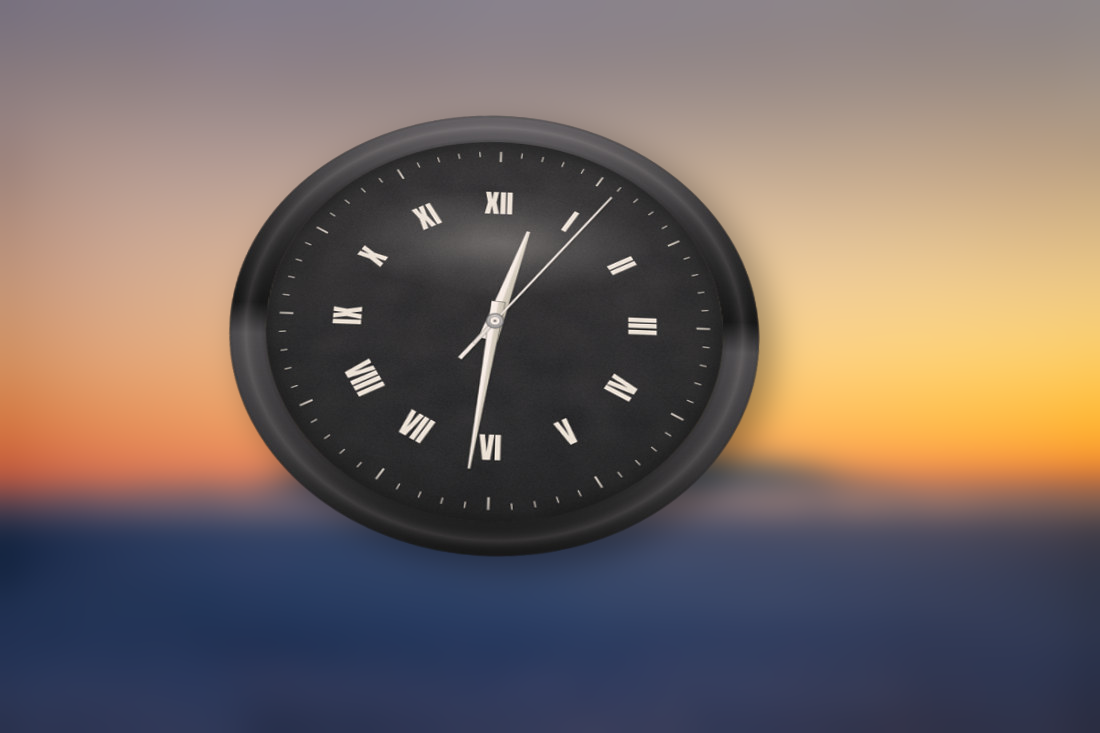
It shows 12,31,06
